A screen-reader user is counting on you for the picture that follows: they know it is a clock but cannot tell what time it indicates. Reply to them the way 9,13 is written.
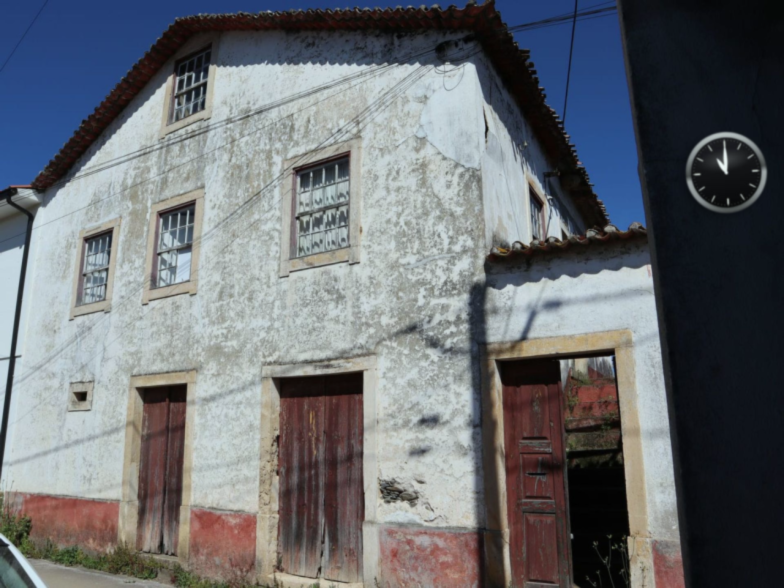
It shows 11,00
